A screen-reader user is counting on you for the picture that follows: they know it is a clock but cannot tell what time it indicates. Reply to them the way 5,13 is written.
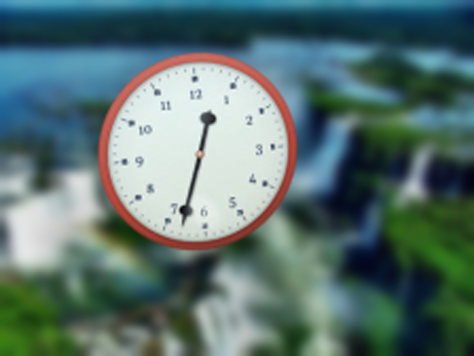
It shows 12,33
